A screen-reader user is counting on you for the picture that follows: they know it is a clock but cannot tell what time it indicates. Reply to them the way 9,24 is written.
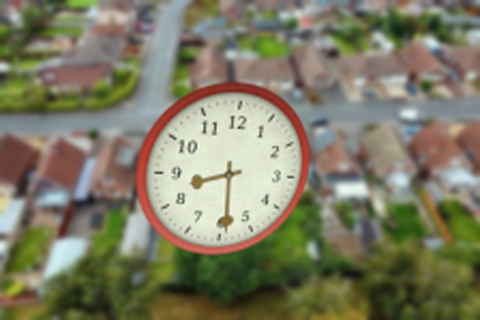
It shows 8,29
